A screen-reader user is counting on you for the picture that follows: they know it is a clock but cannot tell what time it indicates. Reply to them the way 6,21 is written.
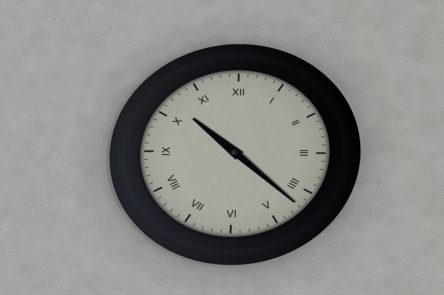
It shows 10,22
